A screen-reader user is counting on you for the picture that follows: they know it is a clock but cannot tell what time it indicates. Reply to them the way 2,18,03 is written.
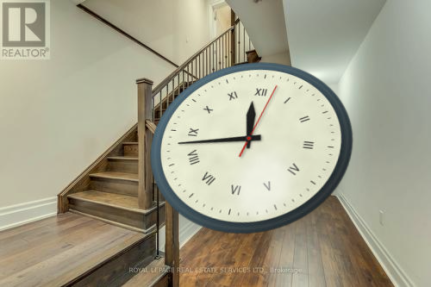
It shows 11,43,02
